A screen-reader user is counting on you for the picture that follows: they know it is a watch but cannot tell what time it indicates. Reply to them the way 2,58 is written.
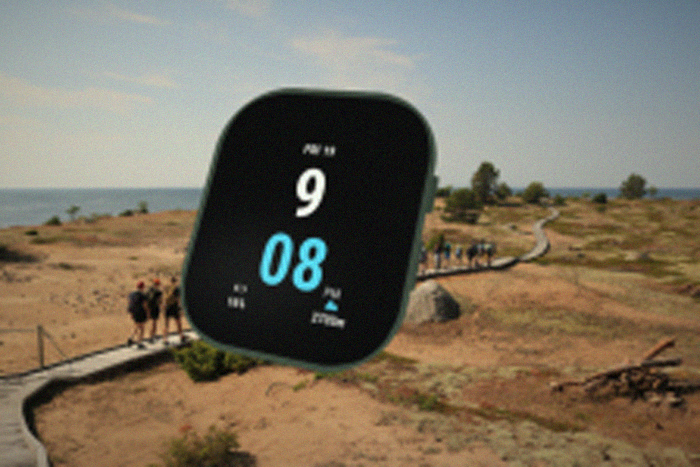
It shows 9,08
